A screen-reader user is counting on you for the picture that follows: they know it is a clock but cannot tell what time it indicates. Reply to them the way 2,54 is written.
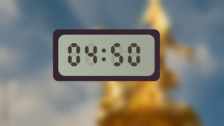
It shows 4,50
